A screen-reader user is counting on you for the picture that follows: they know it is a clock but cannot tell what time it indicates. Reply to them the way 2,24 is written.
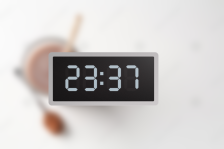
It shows 23,37
